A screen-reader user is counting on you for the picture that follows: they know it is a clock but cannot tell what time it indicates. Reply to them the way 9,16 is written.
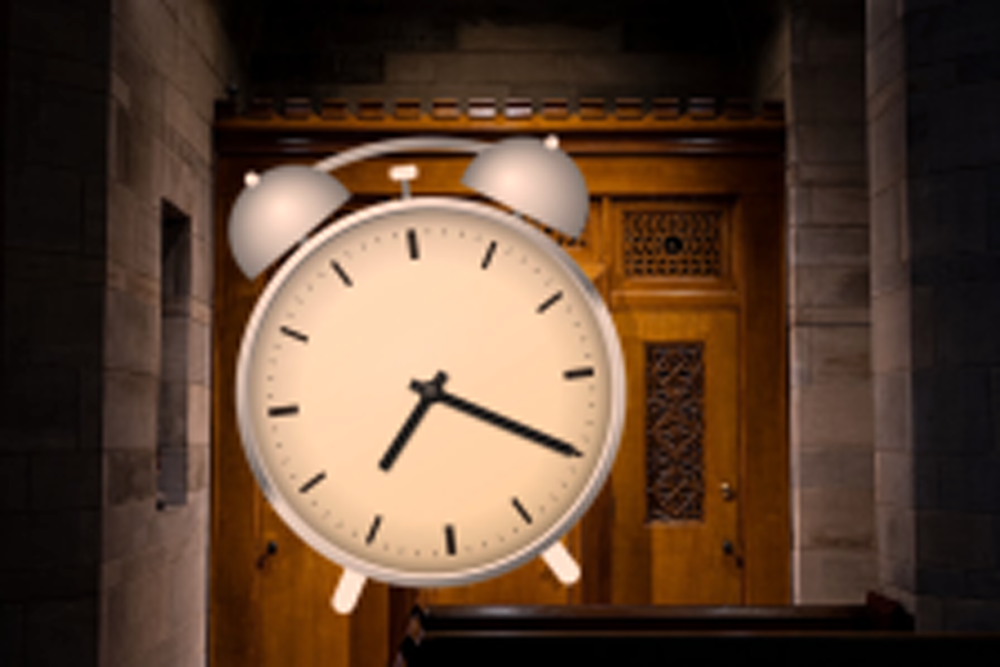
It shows 7,20
